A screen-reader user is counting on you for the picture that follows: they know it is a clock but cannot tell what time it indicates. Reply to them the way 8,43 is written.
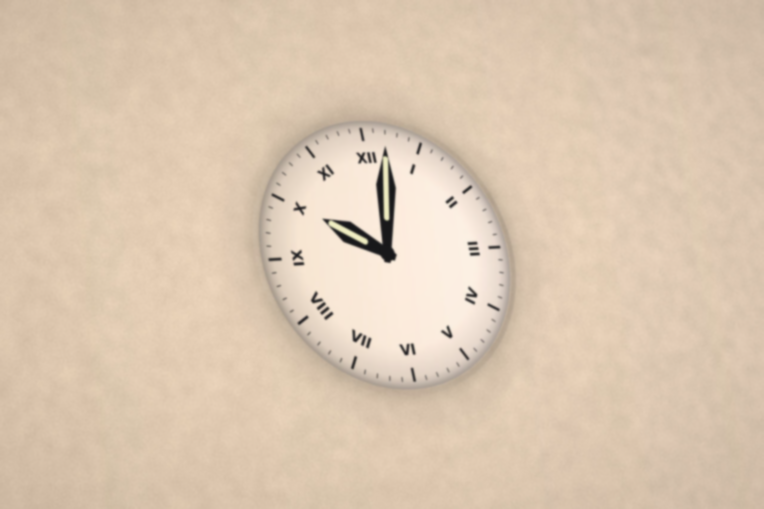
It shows 10,02
